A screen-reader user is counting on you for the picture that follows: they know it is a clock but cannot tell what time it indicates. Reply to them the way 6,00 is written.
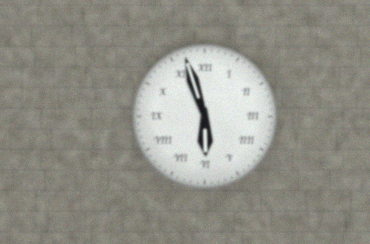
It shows 5,57
